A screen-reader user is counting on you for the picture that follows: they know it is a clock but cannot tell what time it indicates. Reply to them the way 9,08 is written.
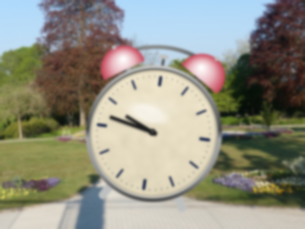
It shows 9,47
